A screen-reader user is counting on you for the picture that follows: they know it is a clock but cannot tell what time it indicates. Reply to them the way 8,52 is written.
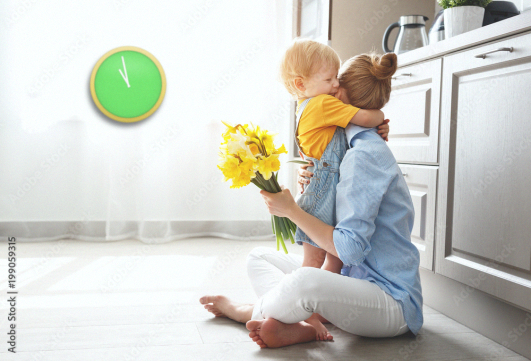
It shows 10,58
